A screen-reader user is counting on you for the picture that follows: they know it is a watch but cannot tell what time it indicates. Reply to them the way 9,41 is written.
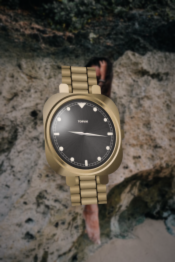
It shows 9,16
